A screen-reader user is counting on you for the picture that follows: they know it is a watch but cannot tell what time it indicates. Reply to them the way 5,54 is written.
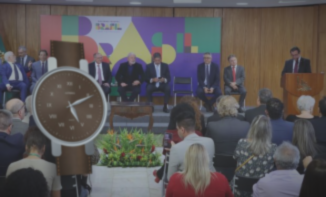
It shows 5,11
